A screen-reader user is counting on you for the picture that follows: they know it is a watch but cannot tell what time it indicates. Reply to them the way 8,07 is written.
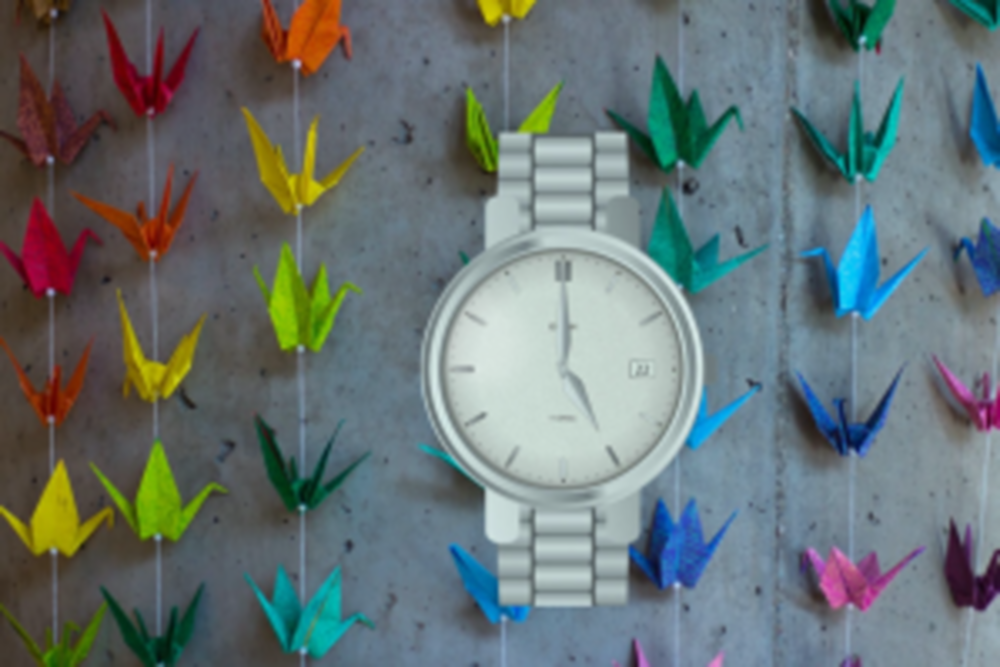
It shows 5,00
